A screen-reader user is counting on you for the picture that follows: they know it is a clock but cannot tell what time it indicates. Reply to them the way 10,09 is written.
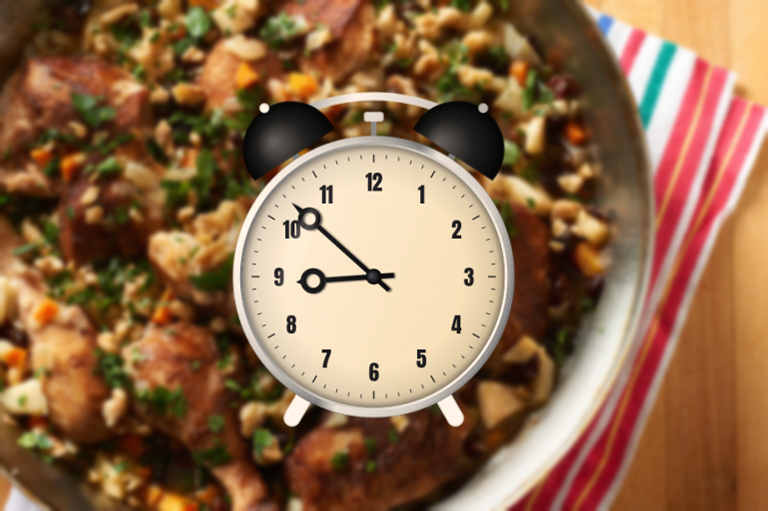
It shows 8,52
